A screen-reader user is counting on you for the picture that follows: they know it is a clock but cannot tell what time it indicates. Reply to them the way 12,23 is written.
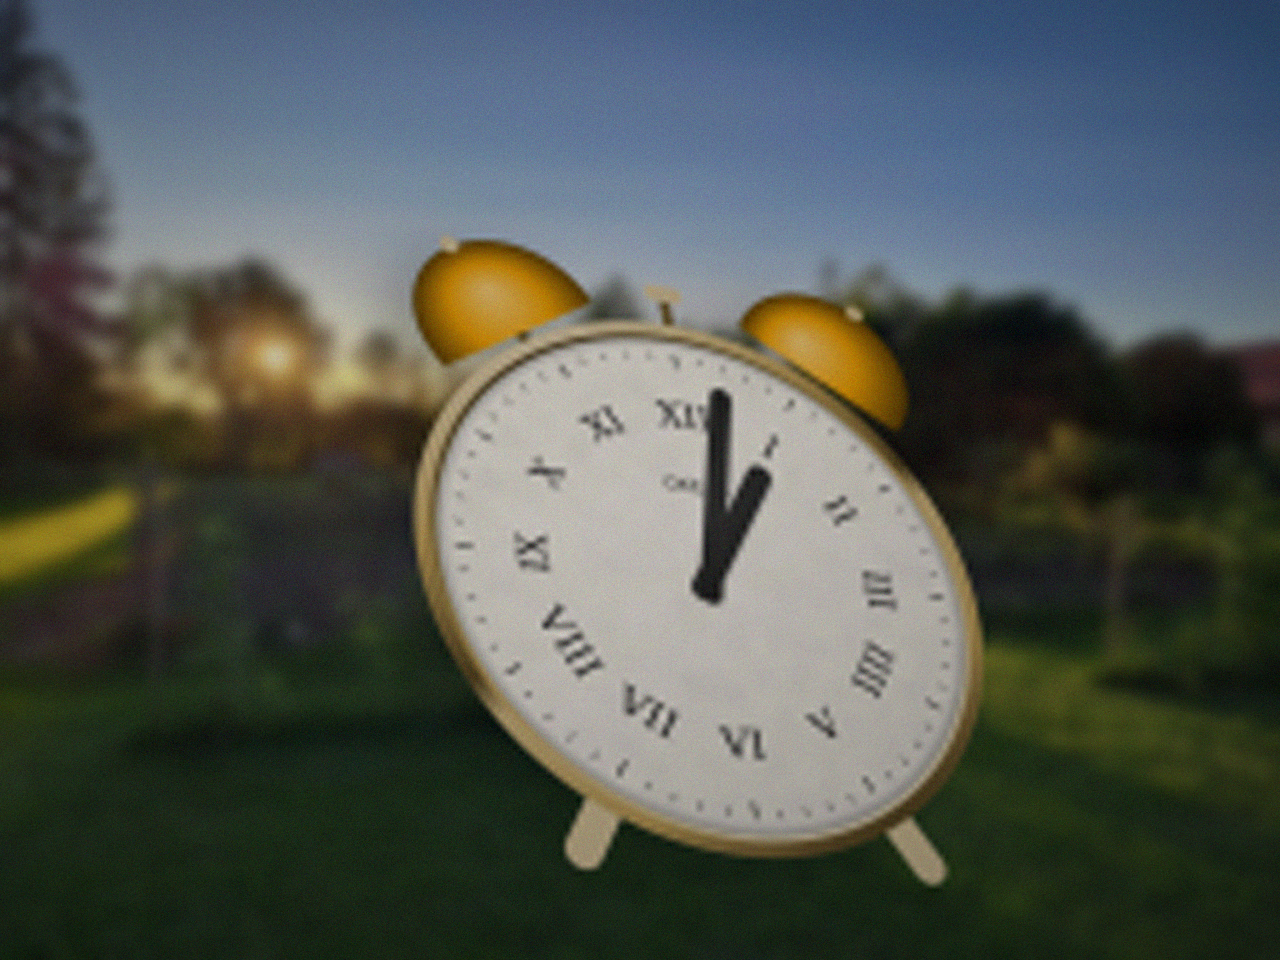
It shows 1,02
